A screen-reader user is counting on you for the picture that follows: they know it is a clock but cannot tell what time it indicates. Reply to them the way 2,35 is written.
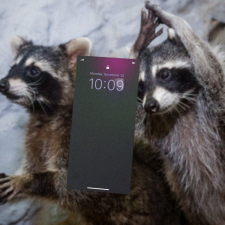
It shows 10,09
